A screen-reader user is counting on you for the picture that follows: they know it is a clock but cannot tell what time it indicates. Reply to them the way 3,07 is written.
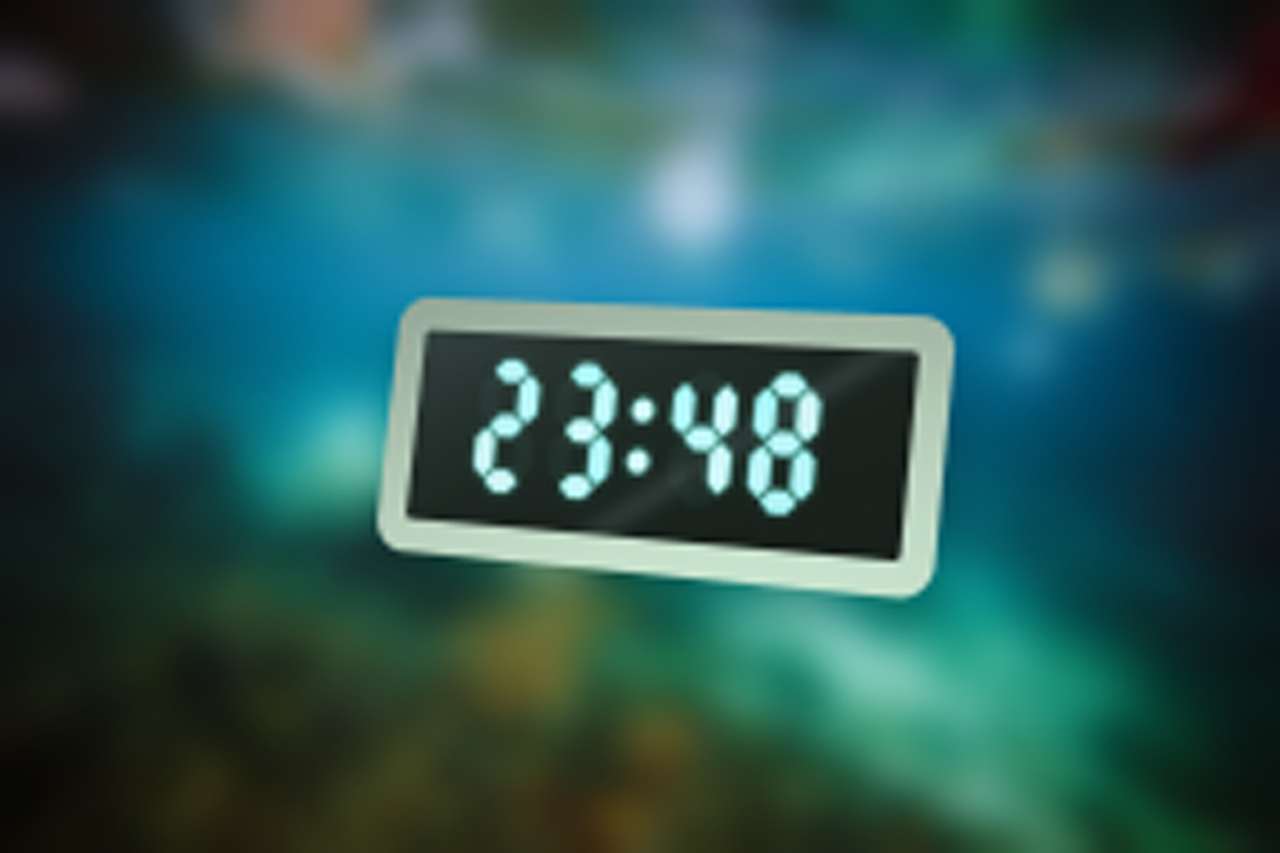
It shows 23,48
